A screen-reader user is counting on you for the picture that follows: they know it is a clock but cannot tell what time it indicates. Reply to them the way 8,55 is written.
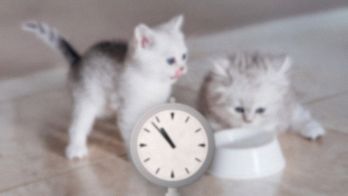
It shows 10,53
